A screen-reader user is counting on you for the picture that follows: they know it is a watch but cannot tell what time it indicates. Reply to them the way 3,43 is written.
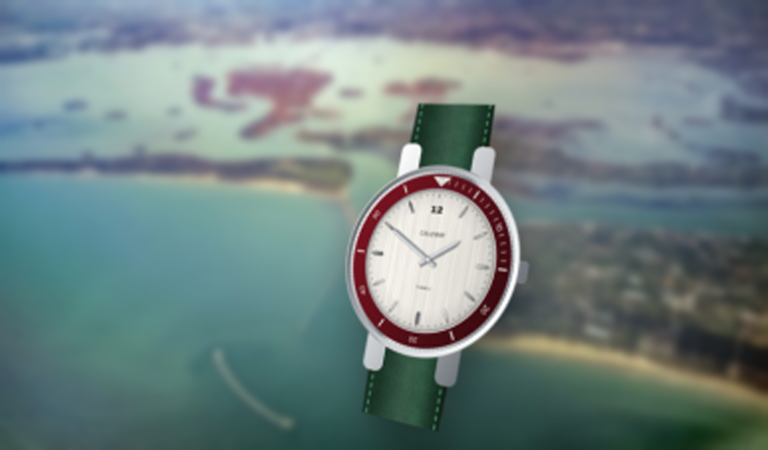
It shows 1,50
